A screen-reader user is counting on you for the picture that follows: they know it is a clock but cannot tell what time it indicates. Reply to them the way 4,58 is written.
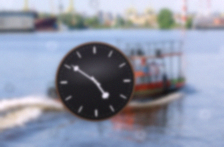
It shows 4,51
